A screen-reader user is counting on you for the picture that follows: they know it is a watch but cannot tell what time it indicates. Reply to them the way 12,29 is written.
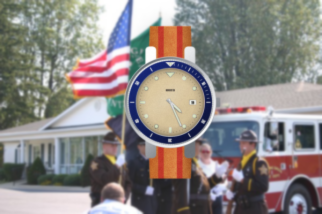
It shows 4,26
